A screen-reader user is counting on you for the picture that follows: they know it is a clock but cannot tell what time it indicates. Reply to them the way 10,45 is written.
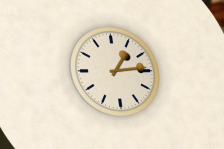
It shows 1,14
